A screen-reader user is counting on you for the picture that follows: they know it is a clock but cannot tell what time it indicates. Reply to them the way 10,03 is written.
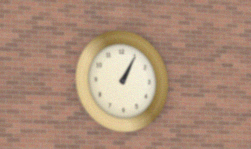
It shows 1,05
